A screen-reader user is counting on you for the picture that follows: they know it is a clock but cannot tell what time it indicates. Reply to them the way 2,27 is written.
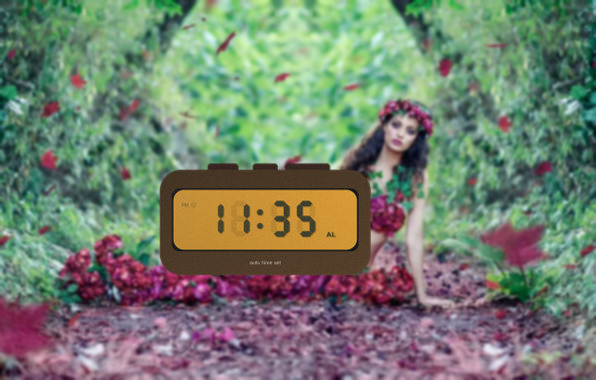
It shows 11,35
